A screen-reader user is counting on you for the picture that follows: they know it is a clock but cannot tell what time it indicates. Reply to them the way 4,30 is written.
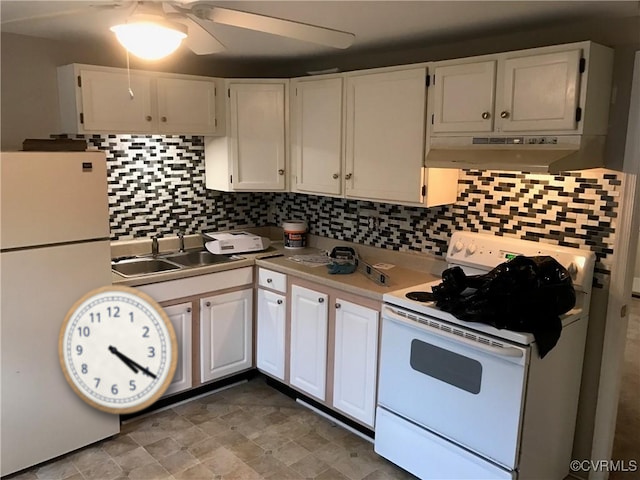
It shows 4,20
